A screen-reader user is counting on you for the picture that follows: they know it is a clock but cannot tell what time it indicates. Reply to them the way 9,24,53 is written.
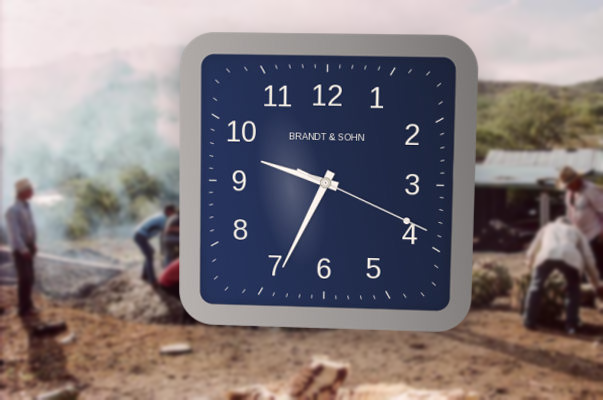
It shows 9,34,19
